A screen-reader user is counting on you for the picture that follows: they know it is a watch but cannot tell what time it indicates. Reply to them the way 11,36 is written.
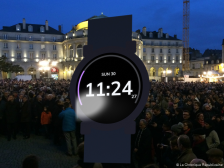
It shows 11,24
